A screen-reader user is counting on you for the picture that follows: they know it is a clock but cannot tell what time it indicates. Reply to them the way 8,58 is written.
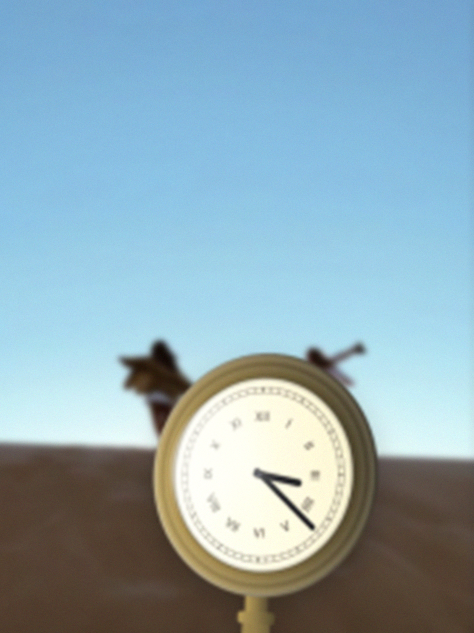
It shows 3,22
